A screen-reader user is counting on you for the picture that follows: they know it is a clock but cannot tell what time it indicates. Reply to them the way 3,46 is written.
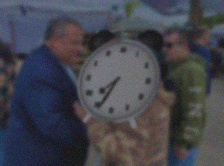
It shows 7,34
